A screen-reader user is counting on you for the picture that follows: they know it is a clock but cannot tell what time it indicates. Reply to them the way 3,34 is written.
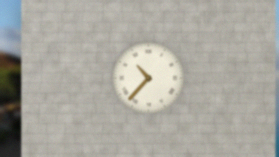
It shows 10,37
